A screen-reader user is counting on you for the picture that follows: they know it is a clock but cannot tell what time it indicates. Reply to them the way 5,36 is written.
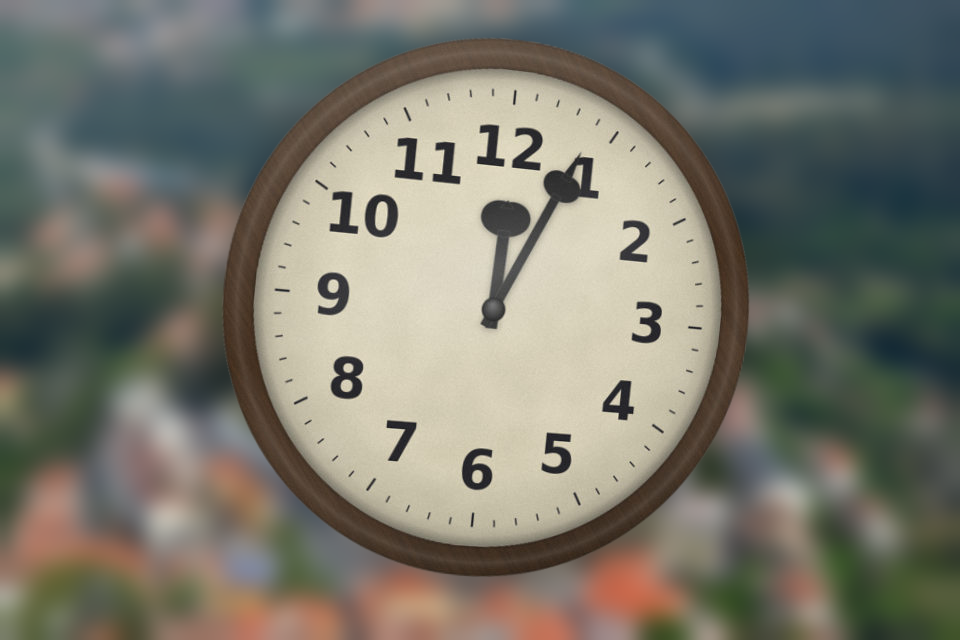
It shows 12,04
